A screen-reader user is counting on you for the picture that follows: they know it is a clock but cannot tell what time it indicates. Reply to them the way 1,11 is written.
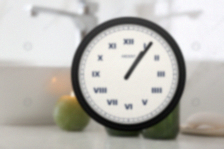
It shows 1,06
